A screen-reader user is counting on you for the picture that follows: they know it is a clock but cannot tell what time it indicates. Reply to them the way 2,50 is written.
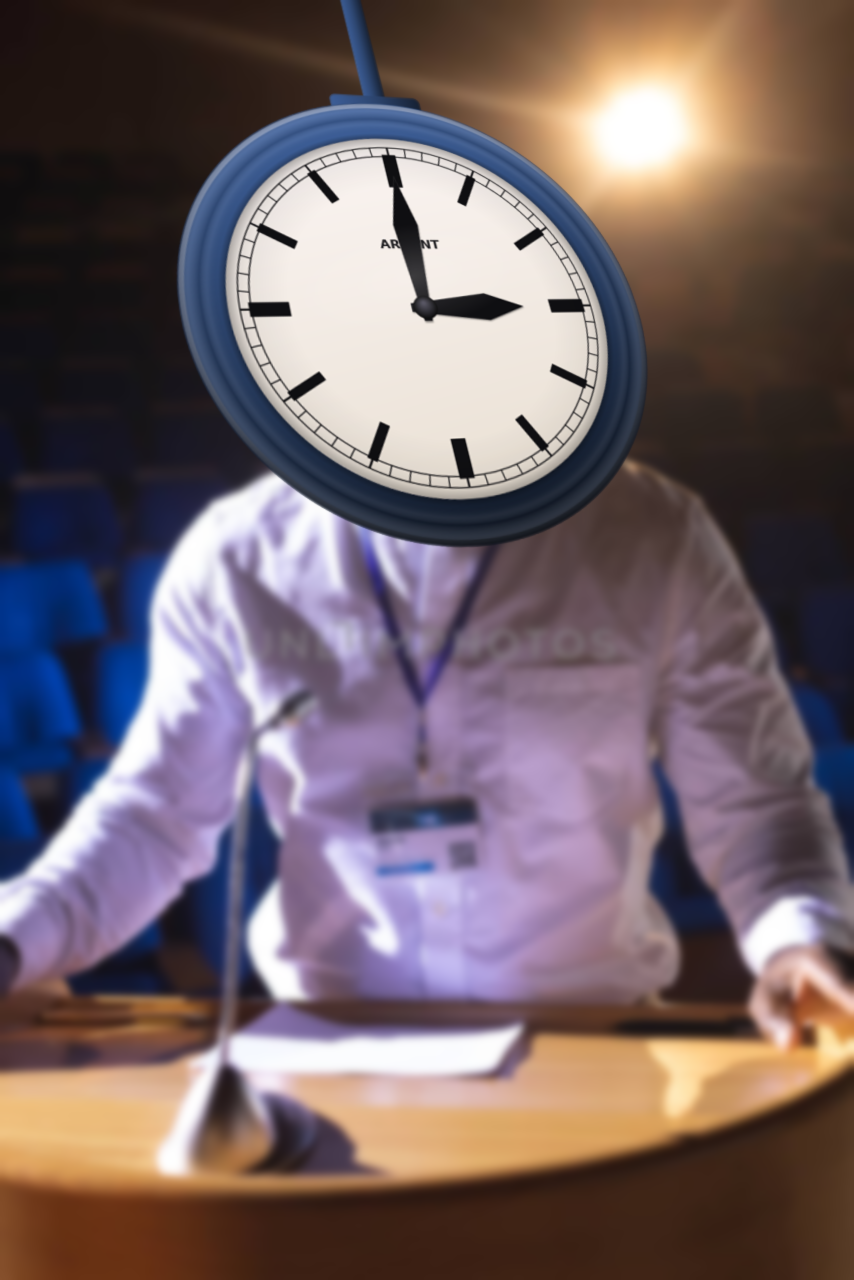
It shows 3,00
